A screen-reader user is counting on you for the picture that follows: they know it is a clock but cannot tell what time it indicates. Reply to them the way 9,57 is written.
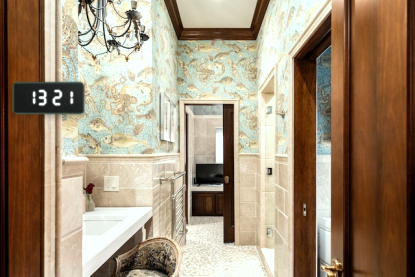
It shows 13,21
